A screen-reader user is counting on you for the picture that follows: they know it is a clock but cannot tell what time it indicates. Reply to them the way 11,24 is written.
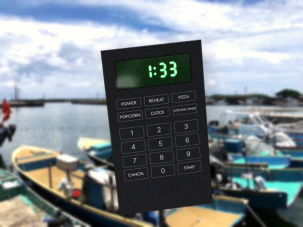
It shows 1,33
